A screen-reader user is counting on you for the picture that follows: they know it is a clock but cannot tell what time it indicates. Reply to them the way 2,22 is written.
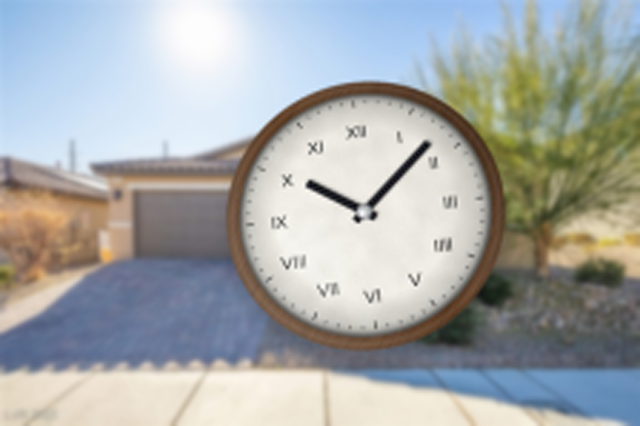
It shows 10,08
